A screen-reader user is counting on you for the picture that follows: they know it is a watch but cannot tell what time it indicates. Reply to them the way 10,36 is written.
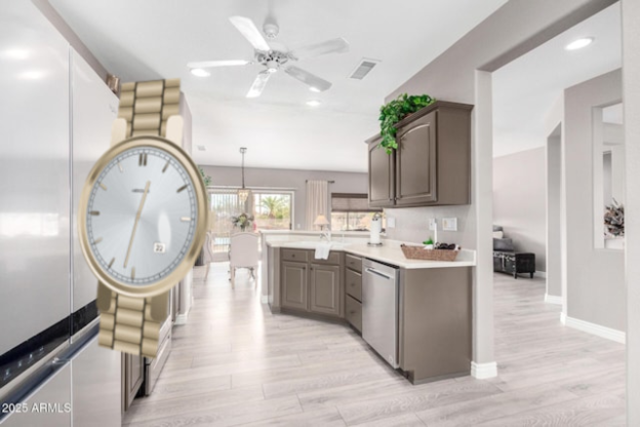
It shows 12,32
